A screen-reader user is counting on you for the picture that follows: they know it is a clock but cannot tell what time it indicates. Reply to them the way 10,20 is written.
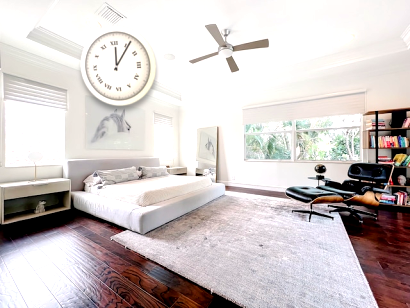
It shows 12,06
